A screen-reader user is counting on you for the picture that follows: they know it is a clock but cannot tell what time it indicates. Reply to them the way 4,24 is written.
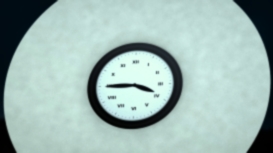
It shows 3,45
